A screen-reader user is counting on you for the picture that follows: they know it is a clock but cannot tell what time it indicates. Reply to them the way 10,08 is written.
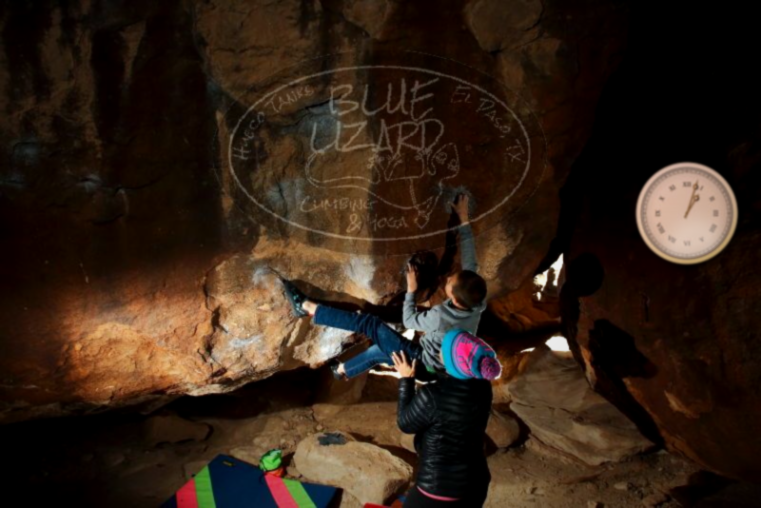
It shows 1,03
